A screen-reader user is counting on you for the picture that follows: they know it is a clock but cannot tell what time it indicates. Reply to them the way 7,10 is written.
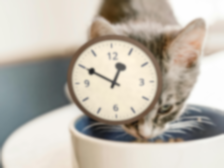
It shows 12,50
